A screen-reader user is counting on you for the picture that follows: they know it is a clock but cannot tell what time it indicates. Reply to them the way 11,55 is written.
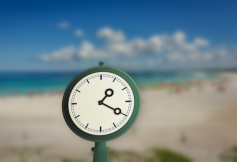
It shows 1,20
